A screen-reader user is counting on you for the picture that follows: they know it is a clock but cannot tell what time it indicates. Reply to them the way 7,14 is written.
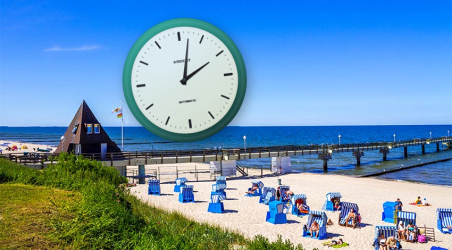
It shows 2,02
